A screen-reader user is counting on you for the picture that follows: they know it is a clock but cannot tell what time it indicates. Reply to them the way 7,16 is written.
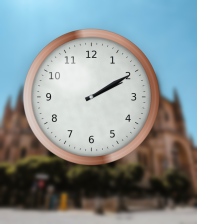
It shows 2,10
